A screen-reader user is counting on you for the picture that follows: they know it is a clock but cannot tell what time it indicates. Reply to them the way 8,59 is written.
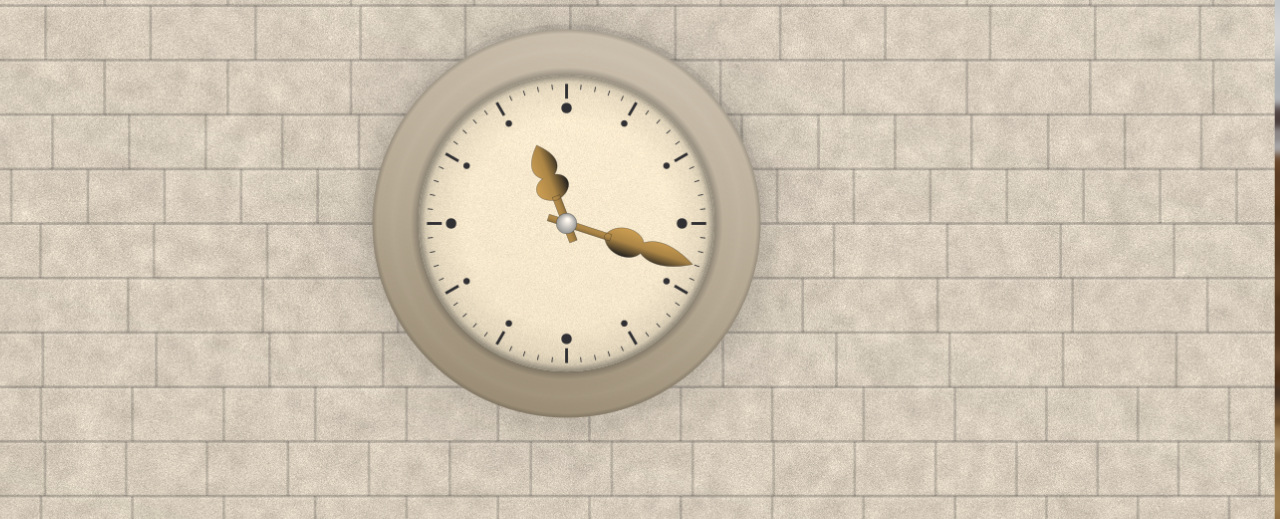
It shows 11,18
